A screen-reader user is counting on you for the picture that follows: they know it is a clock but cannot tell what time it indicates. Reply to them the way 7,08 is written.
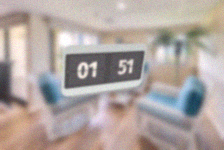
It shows 1,51
